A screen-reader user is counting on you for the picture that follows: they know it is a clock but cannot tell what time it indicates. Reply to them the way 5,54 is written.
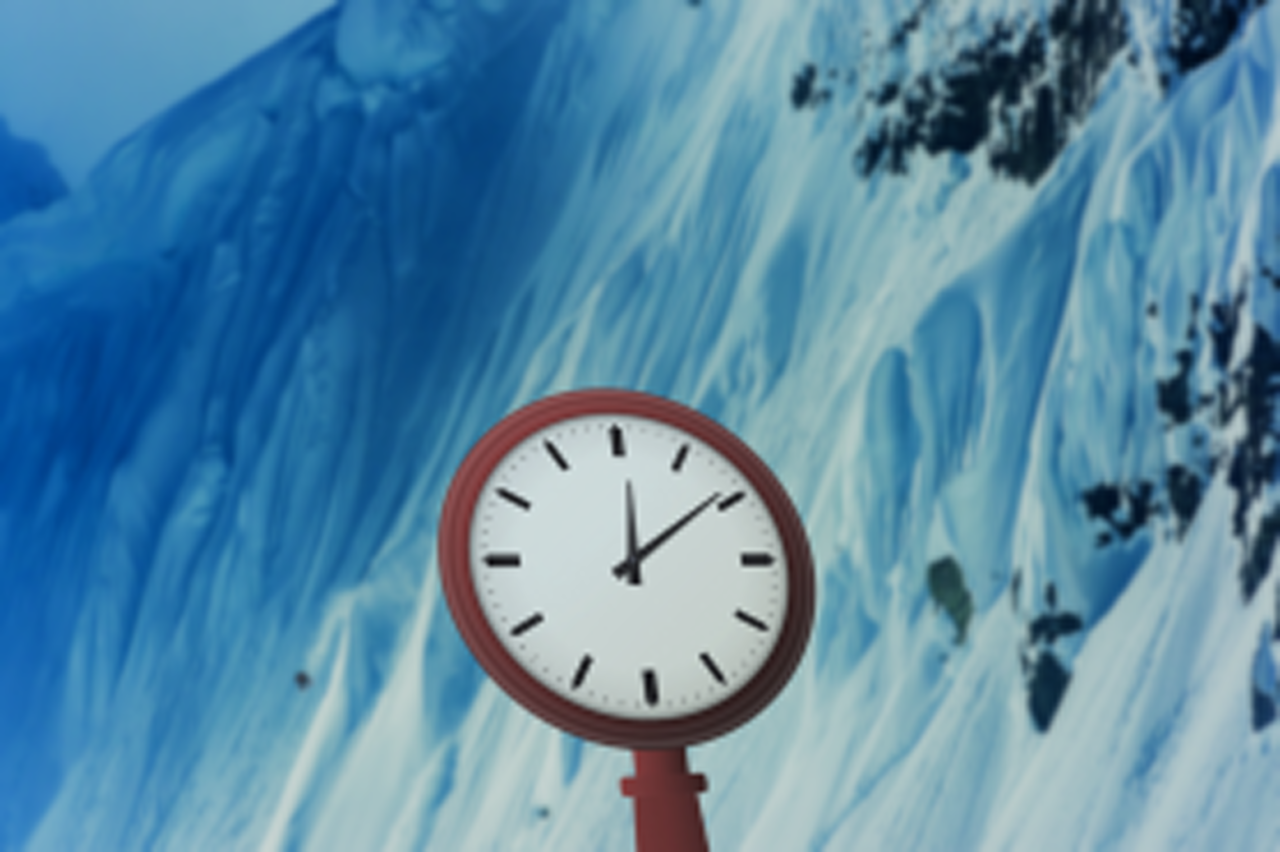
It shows 12,09
